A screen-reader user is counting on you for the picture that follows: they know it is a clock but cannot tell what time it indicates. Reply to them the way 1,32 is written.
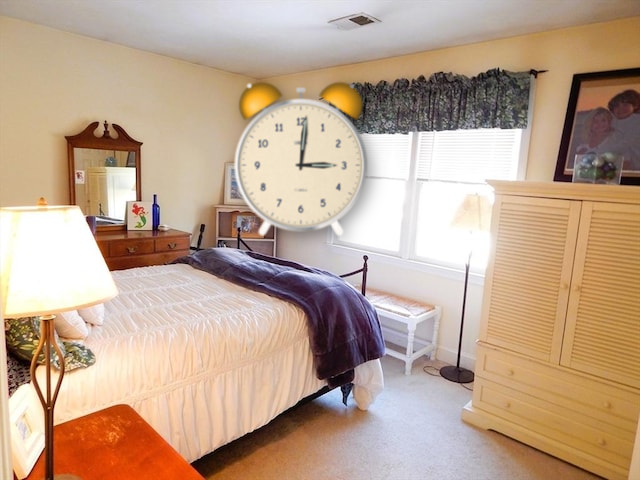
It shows 3,01
